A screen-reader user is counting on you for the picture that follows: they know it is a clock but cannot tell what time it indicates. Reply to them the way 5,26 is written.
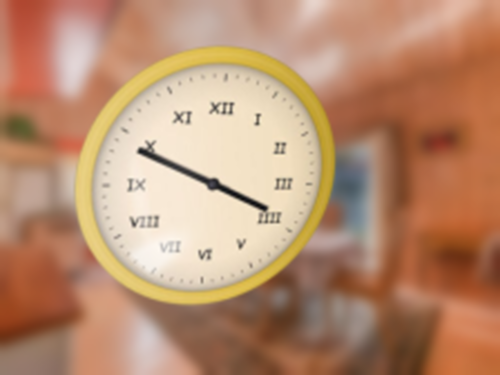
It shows 3,49
